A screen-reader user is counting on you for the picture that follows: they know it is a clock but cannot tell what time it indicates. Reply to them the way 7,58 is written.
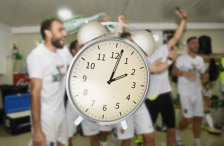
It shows 2,02
